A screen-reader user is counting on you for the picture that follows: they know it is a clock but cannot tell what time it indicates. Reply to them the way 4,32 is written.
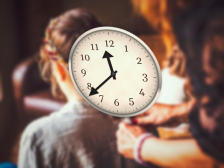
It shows 11,38
